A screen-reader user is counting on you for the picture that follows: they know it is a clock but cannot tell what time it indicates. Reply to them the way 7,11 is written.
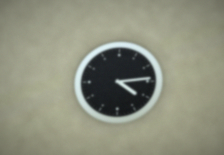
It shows 4,14
